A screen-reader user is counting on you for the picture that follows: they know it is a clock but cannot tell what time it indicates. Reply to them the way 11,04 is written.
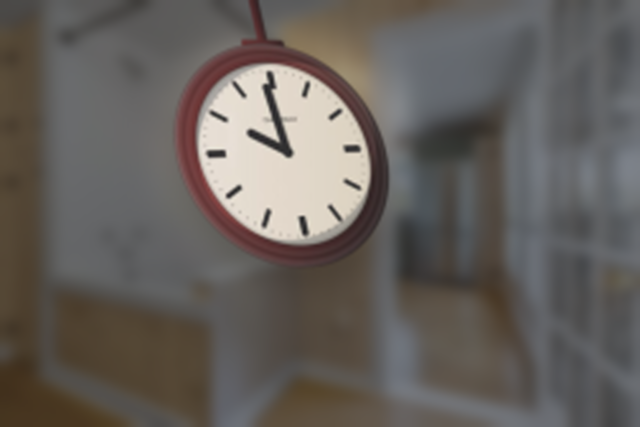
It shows 9,59
